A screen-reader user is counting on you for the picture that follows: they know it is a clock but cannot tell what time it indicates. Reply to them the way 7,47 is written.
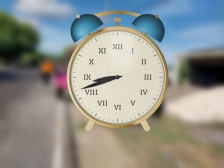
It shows 8,42
